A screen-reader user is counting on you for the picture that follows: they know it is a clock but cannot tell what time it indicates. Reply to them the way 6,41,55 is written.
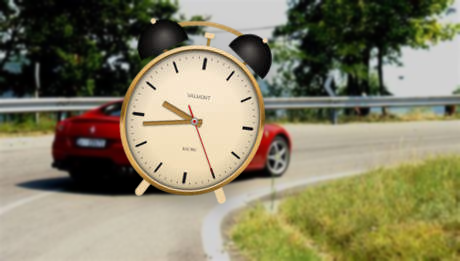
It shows 9,43,25
